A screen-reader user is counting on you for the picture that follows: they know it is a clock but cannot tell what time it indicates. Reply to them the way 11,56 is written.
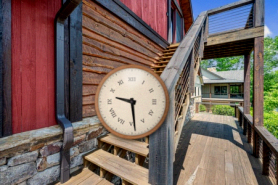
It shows 9,29
